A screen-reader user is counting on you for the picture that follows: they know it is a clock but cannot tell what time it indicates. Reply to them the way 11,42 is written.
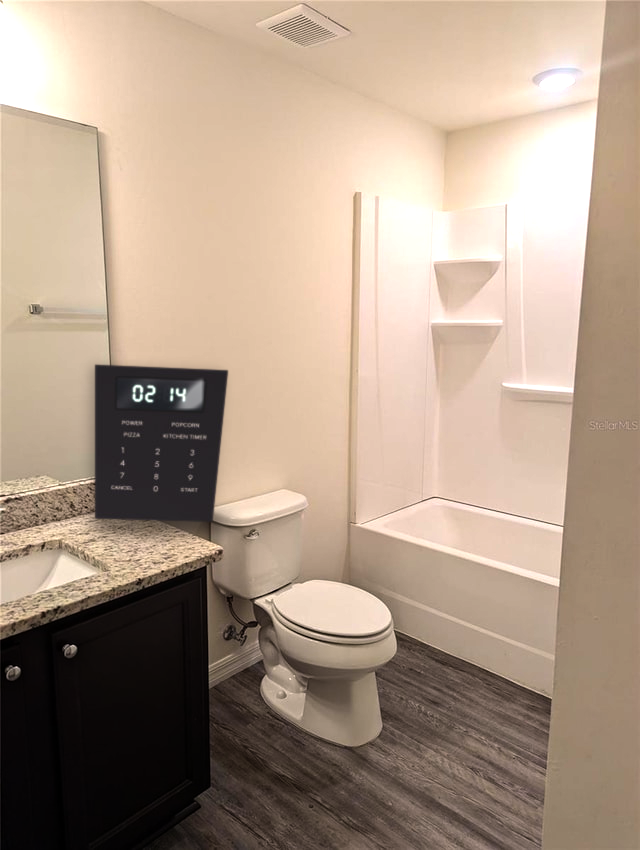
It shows 2,14
